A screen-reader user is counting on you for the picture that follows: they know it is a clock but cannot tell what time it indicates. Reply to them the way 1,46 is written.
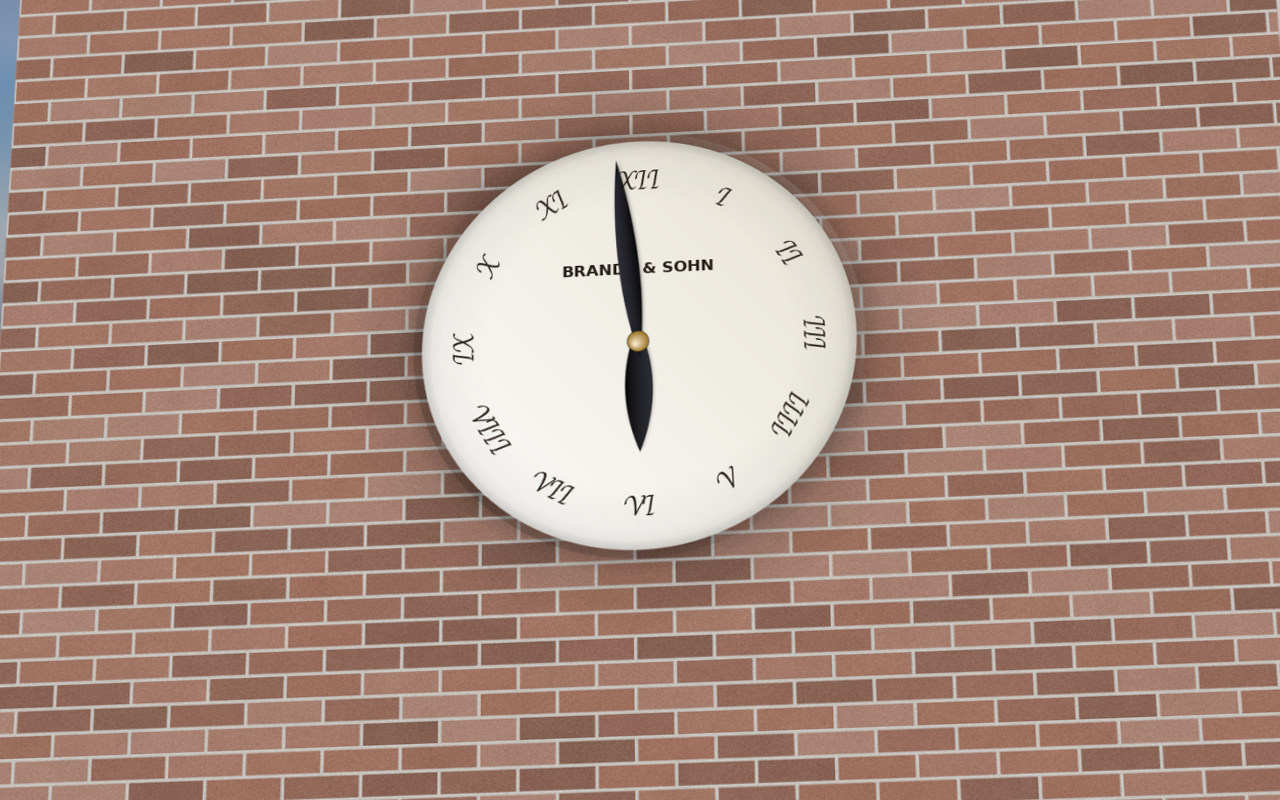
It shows 5,59
